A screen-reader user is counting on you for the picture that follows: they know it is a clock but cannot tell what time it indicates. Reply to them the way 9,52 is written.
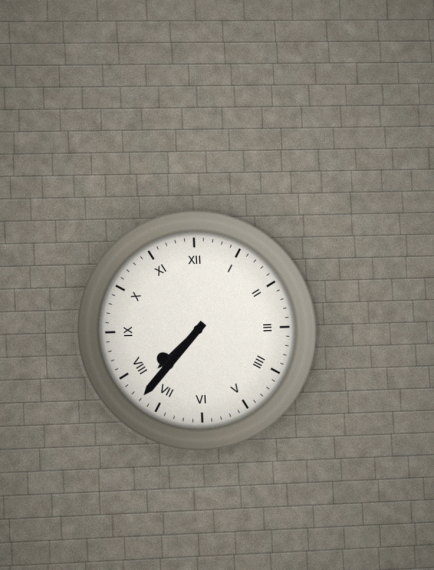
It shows 7,37
